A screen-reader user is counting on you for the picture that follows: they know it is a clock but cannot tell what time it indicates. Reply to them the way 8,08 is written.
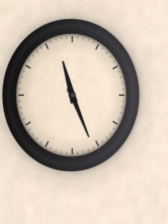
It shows 11,26
